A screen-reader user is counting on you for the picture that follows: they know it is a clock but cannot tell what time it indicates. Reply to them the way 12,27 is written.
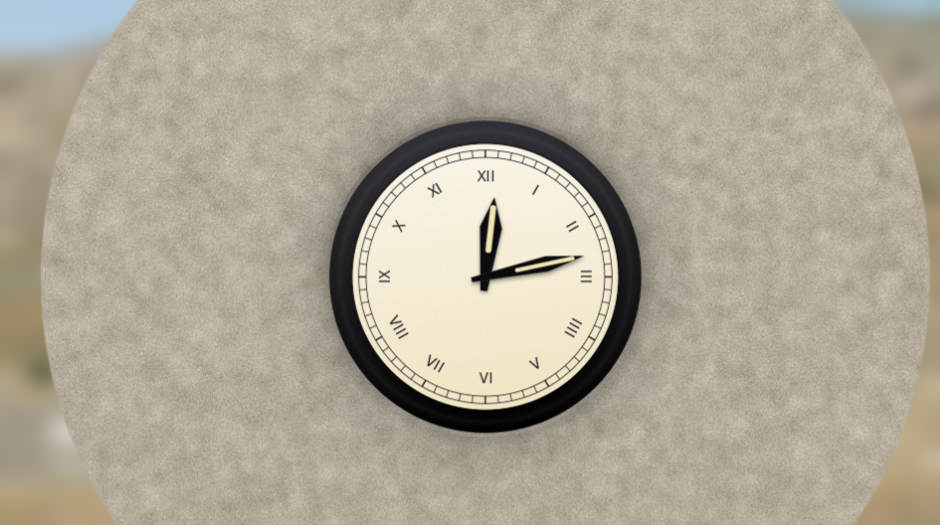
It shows 12,13
